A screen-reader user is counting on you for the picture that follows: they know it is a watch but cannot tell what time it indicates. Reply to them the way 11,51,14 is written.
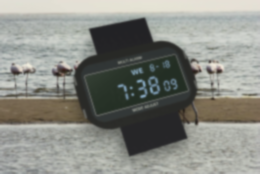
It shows 7,38,09
